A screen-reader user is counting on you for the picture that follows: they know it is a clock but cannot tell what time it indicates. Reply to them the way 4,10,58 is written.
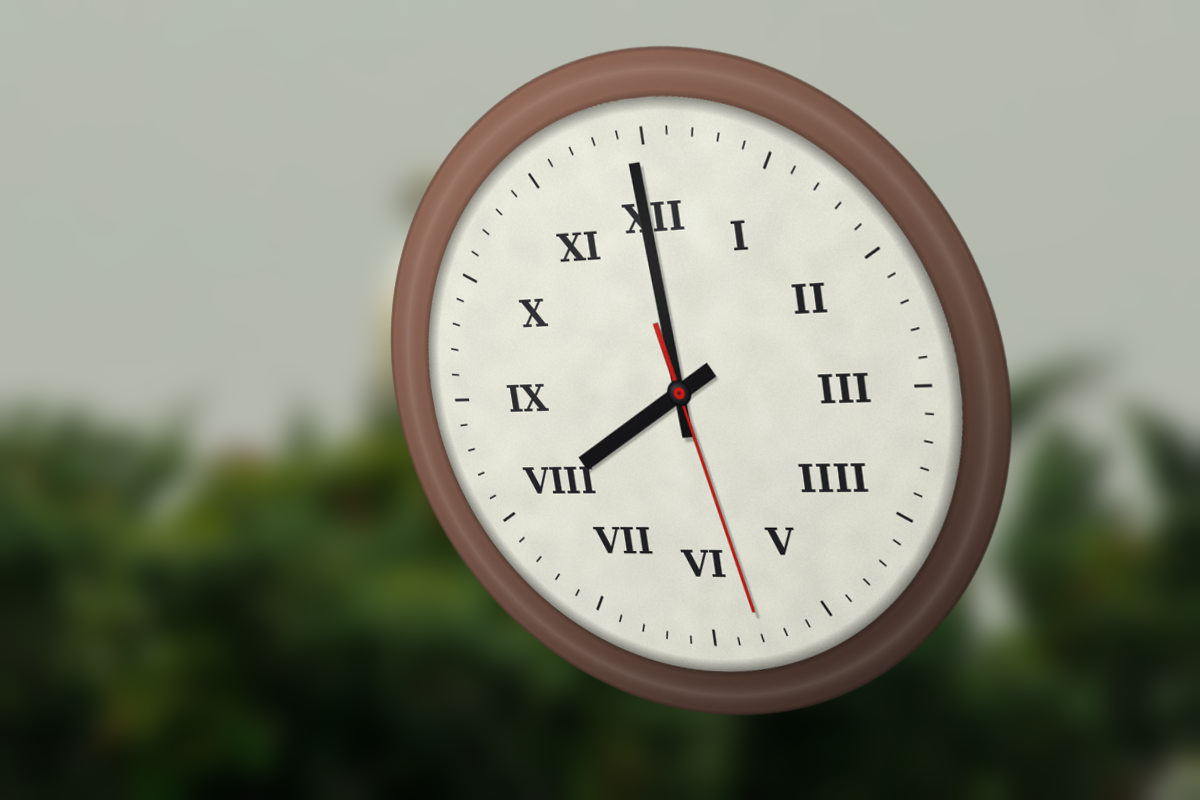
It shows 7,59,28
